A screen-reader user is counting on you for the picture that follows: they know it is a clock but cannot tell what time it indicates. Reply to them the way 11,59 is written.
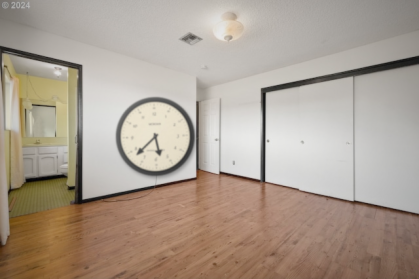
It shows 5,38
